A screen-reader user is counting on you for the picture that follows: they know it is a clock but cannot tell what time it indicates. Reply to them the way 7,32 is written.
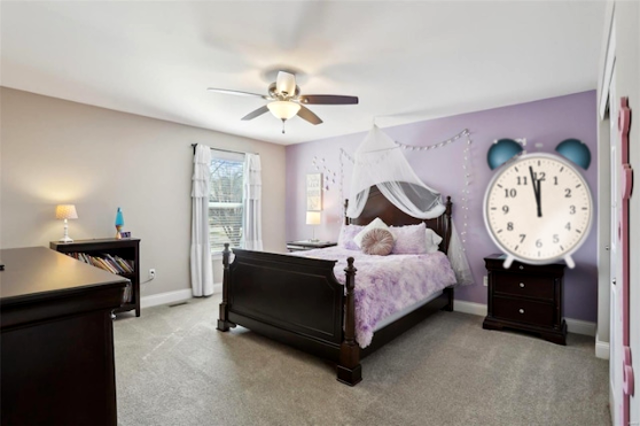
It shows 11,58
